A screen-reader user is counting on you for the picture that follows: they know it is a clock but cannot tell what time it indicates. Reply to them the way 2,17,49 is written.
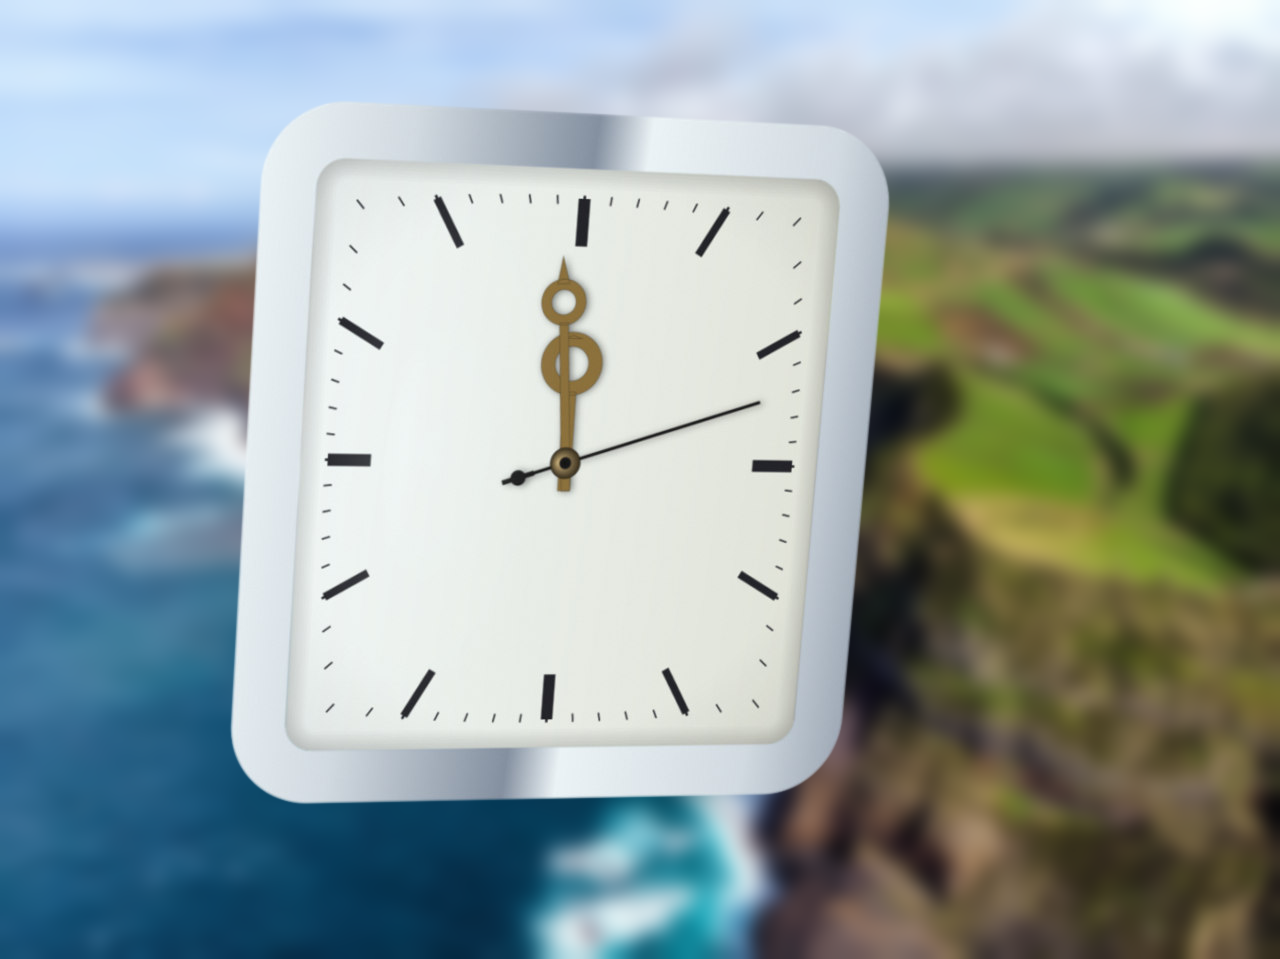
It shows 11,59,12
